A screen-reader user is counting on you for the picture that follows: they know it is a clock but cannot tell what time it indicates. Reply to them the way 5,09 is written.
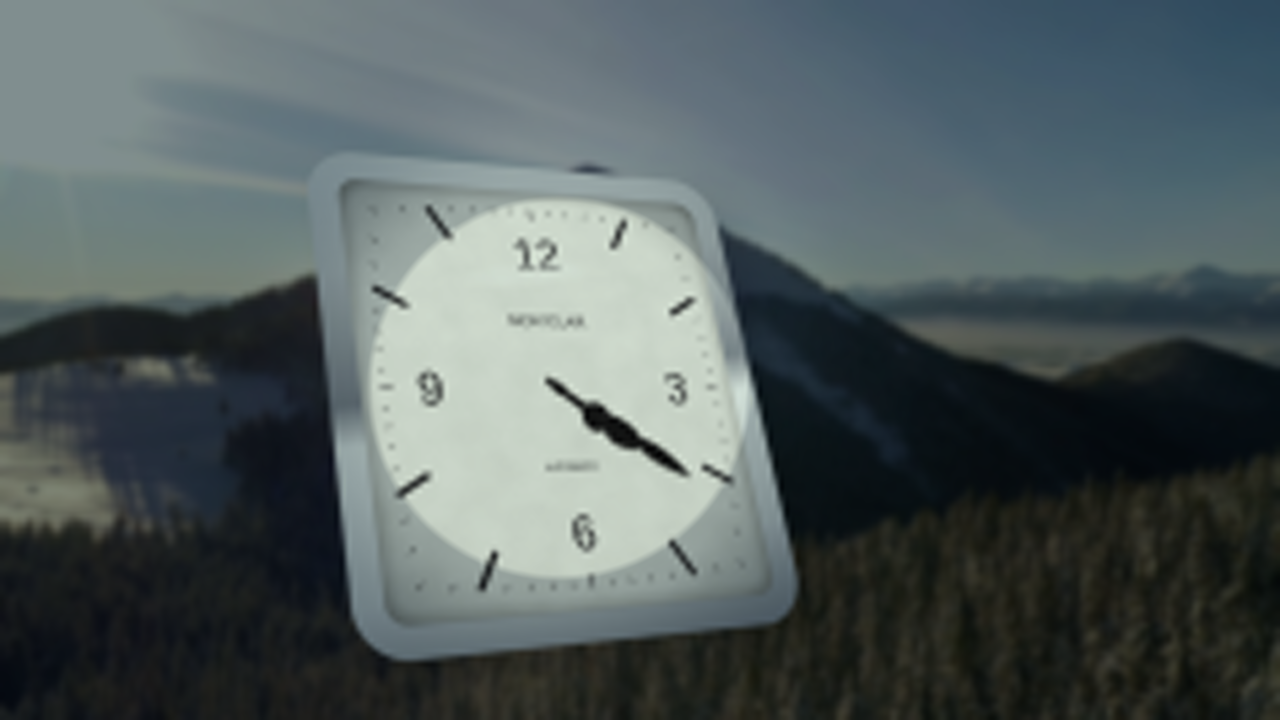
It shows 4,21
